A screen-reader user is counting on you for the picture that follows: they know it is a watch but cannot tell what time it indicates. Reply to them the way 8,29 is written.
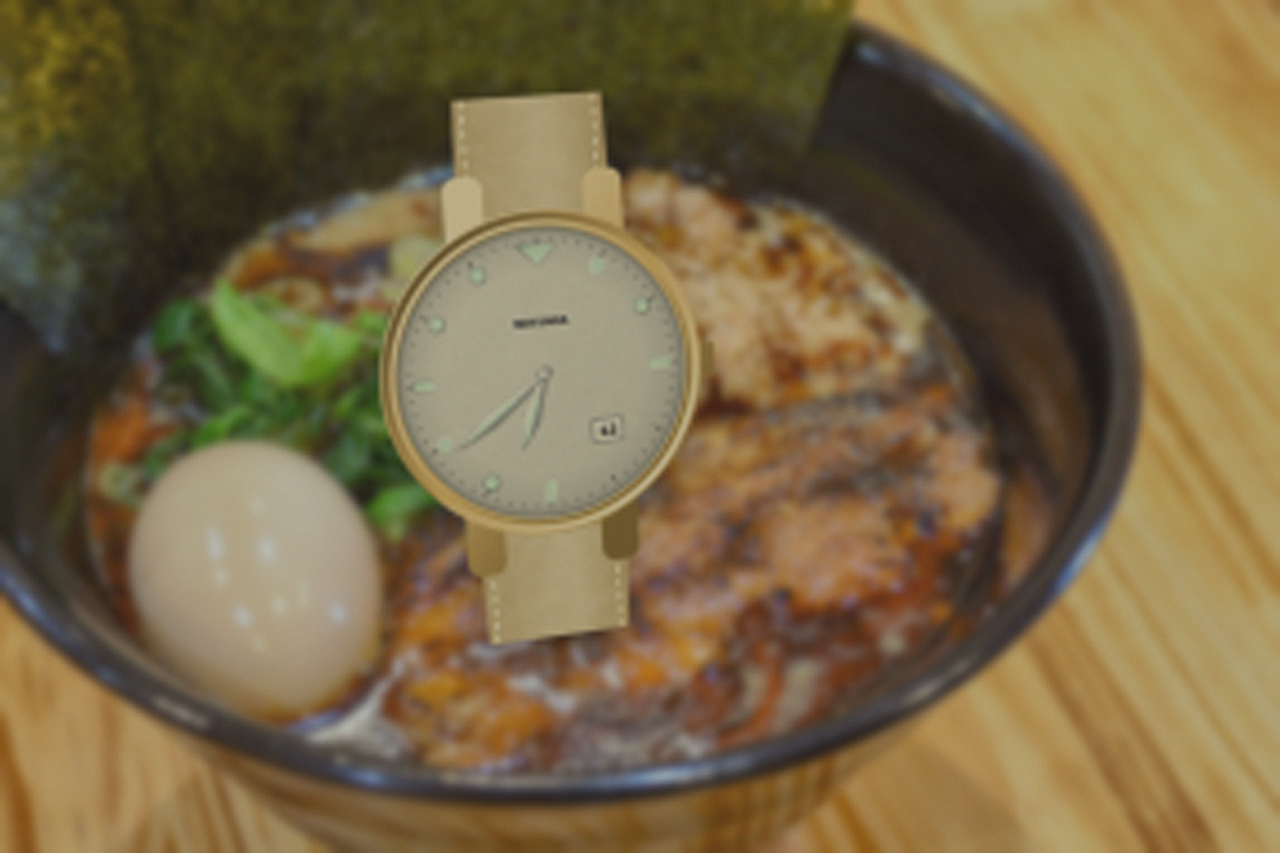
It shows 6,39
